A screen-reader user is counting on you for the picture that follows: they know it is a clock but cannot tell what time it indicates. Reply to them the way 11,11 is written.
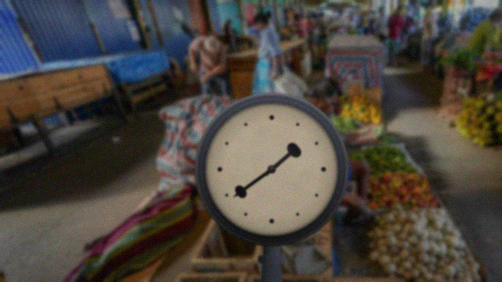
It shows 1,39
